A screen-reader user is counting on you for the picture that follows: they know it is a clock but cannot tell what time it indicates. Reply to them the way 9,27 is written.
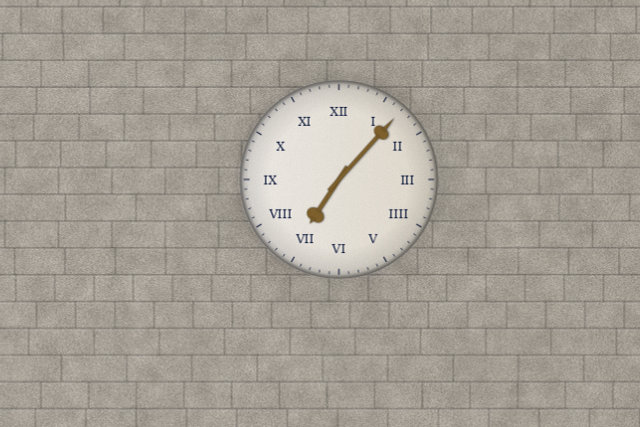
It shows 7,07
